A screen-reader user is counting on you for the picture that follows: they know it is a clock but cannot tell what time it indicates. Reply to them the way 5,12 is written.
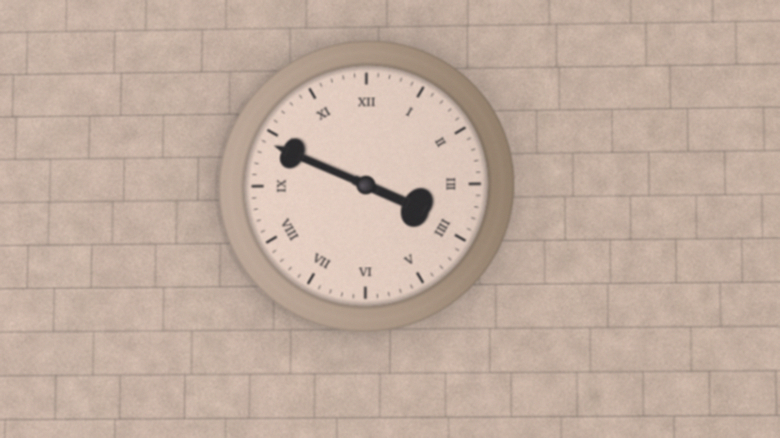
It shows 3,49
